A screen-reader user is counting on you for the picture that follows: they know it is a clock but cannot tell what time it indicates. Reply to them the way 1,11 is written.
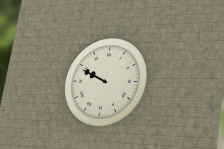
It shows 9,49
